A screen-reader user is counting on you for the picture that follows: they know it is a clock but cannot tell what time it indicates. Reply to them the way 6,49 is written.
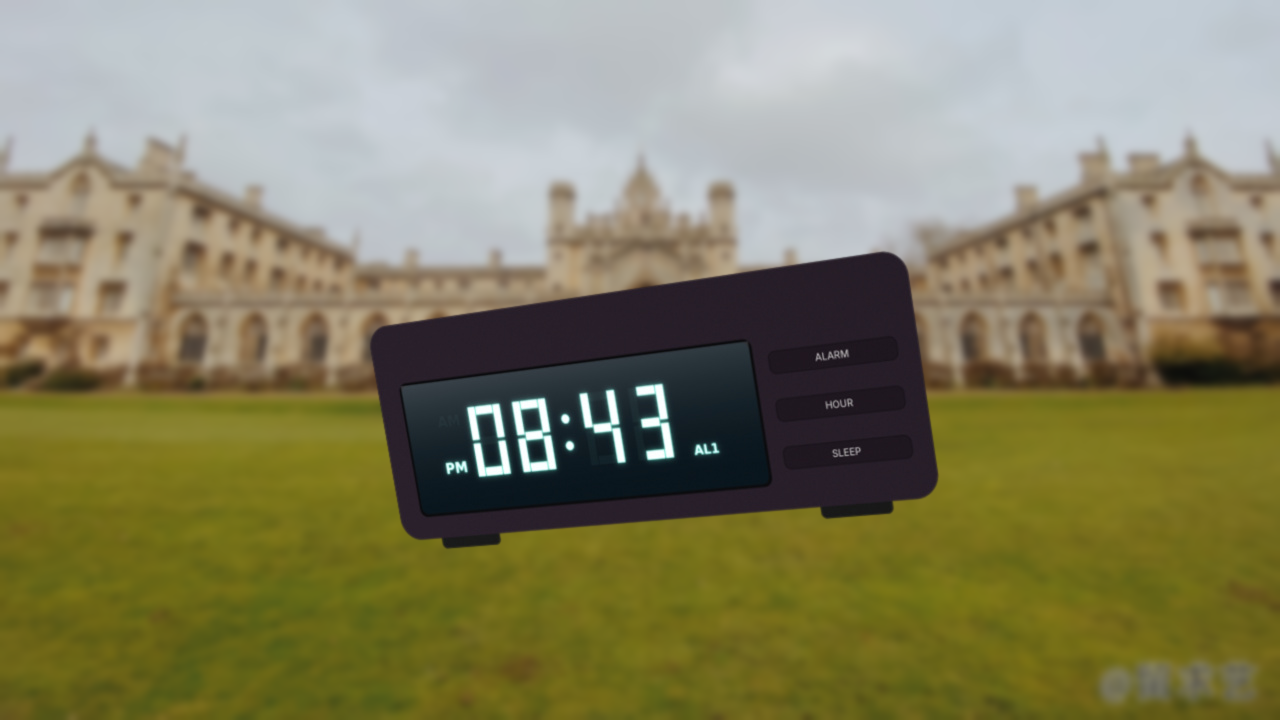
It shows 8,43
